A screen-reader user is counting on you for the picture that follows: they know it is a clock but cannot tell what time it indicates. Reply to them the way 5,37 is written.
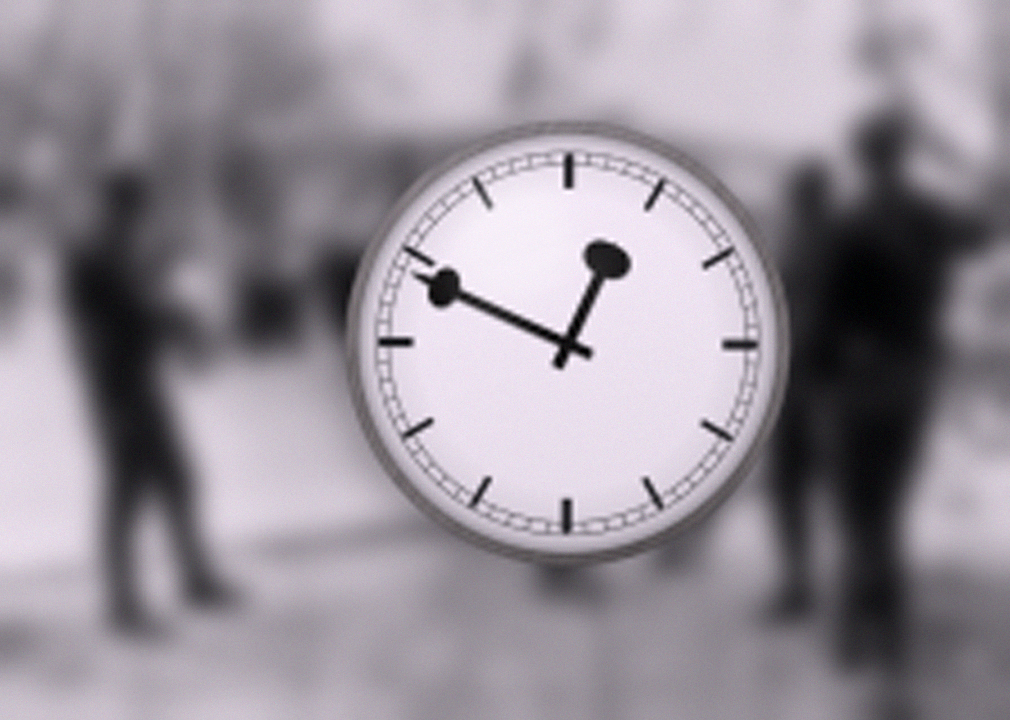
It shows 12,49
